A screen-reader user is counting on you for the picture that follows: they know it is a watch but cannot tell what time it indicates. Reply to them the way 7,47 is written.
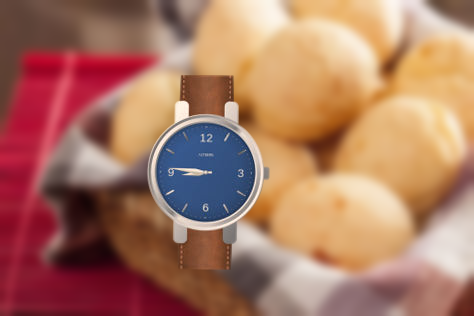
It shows 8,46
